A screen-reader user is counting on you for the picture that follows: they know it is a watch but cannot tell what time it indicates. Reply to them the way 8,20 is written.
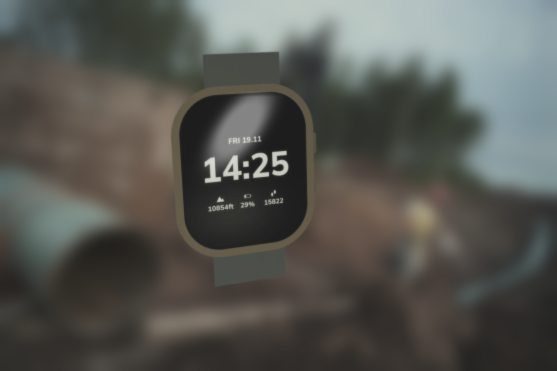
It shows 14,25
